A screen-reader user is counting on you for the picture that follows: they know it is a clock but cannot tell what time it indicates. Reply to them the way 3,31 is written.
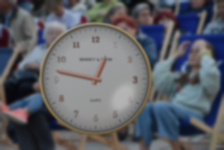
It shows 12,47
